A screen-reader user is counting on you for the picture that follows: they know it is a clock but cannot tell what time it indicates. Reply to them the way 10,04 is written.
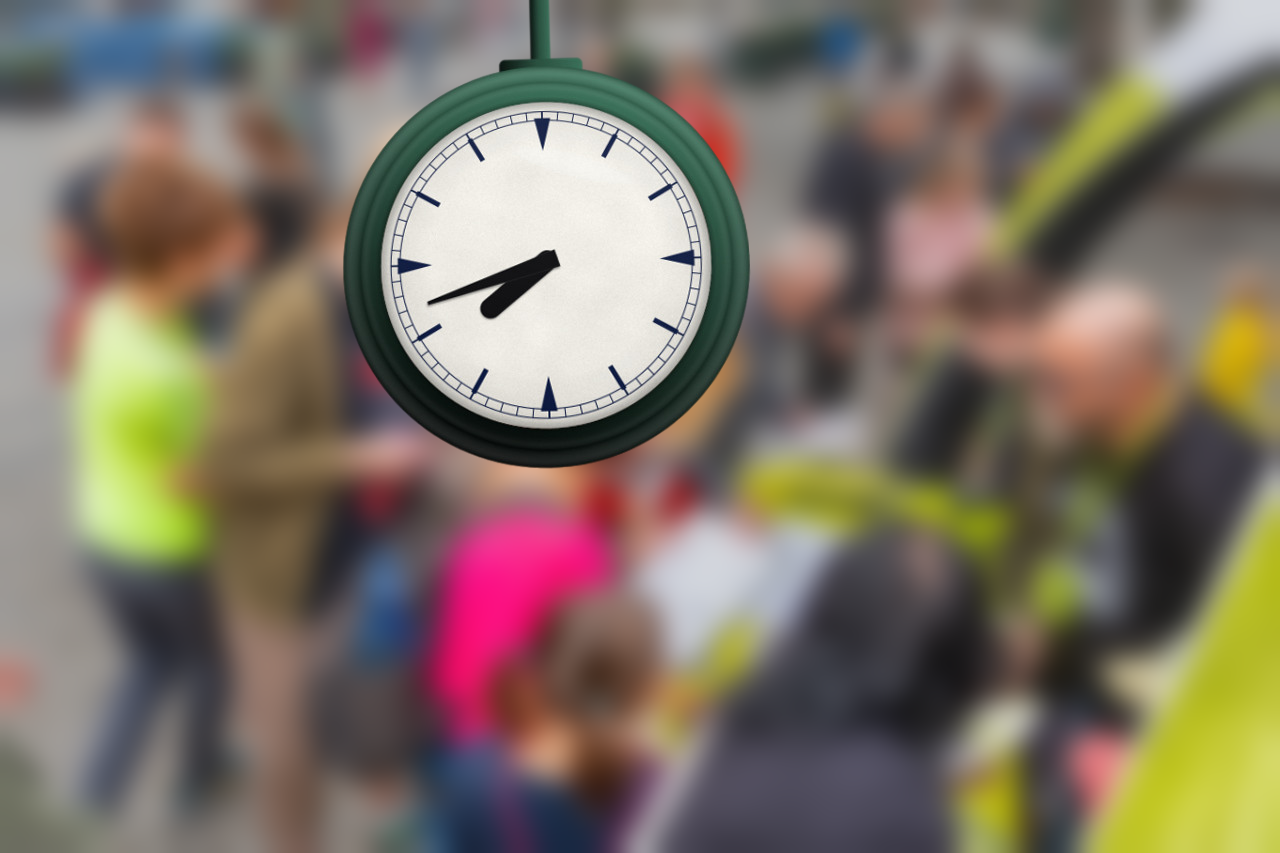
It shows 7,42
